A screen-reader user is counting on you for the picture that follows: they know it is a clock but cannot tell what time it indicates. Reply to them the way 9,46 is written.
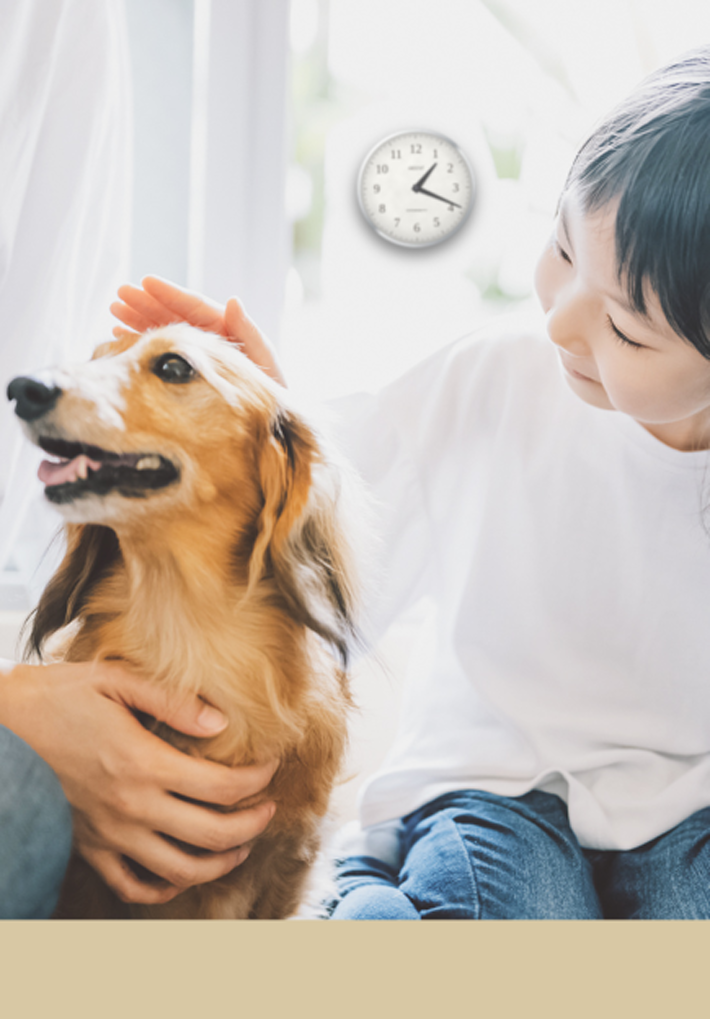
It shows 1,19
